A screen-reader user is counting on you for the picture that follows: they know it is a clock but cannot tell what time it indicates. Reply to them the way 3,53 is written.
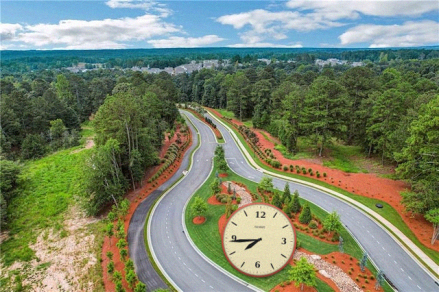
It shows 7,44
